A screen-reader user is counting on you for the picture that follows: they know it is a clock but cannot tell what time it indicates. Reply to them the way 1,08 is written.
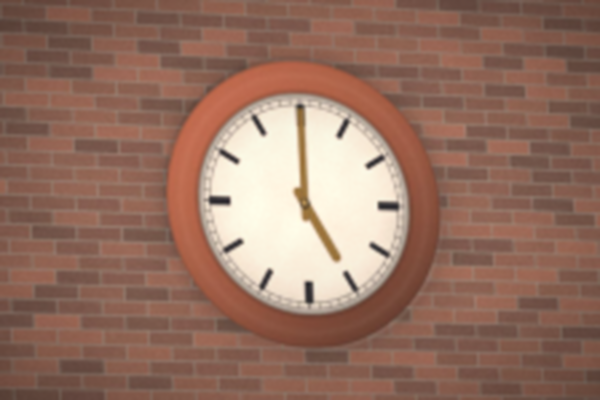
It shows 5,00
